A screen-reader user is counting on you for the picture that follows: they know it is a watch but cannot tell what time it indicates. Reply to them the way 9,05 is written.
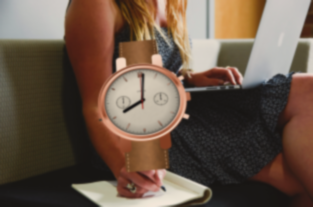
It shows 8,01
